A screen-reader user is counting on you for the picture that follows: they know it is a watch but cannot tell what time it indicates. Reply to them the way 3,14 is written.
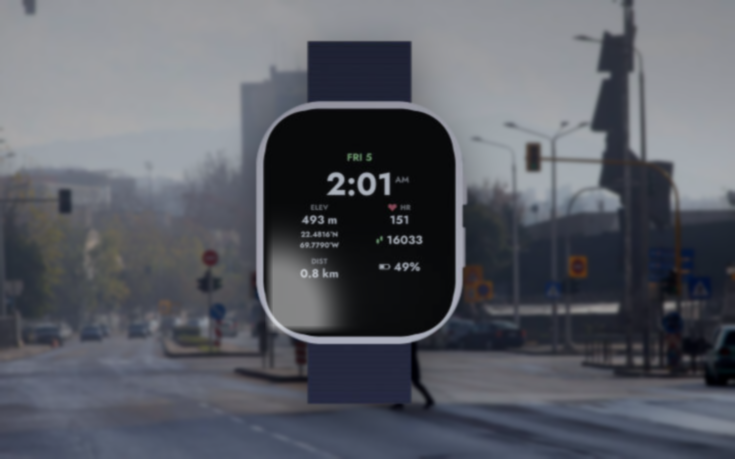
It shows 2,01
